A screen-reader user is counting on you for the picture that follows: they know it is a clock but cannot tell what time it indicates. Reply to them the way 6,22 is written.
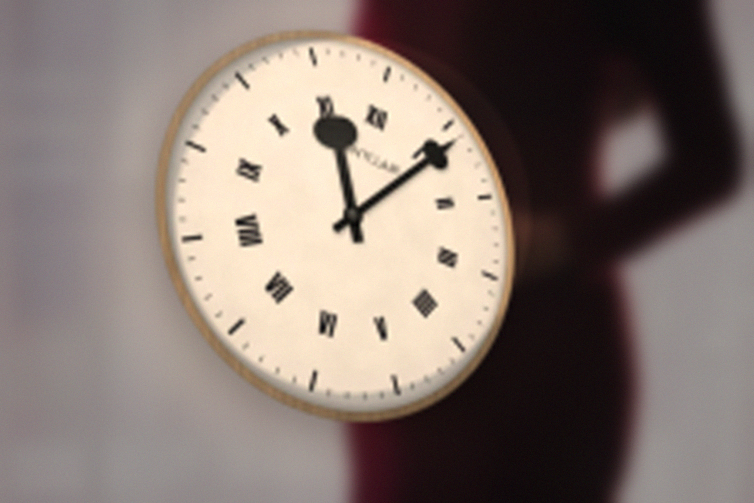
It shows 11,06
